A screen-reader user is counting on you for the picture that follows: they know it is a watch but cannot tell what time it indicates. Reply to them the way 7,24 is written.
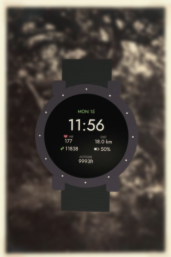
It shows 11,56
